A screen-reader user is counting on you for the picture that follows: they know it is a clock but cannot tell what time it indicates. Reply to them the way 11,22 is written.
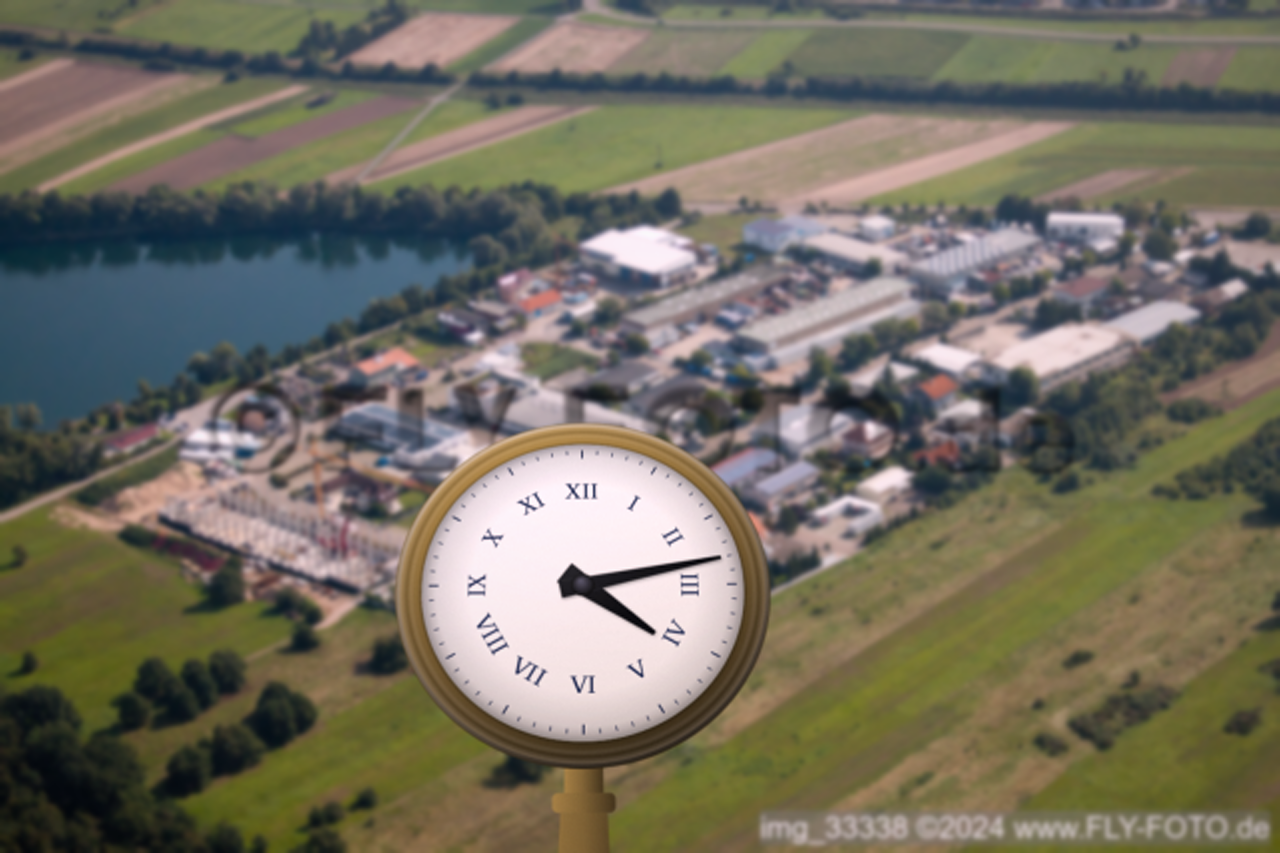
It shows 4,13
